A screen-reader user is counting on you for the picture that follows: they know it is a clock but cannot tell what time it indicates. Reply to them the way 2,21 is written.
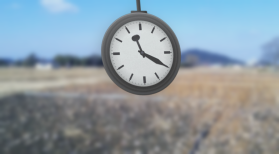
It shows 11,20
